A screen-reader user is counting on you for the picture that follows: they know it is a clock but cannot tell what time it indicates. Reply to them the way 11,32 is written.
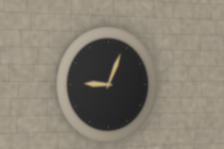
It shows 9,04
